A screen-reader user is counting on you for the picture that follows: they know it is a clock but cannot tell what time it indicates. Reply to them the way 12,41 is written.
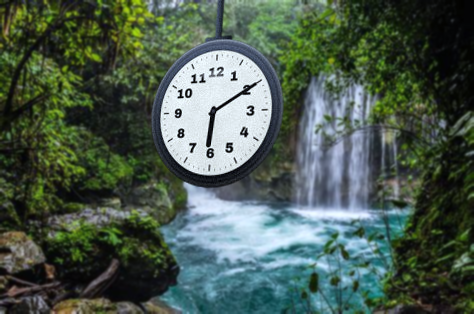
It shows 6,10
